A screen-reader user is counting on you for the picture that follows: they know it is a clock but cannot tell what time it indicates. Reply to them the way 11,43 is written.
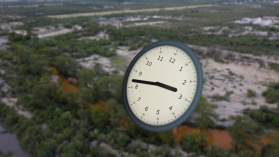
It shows 2,42
